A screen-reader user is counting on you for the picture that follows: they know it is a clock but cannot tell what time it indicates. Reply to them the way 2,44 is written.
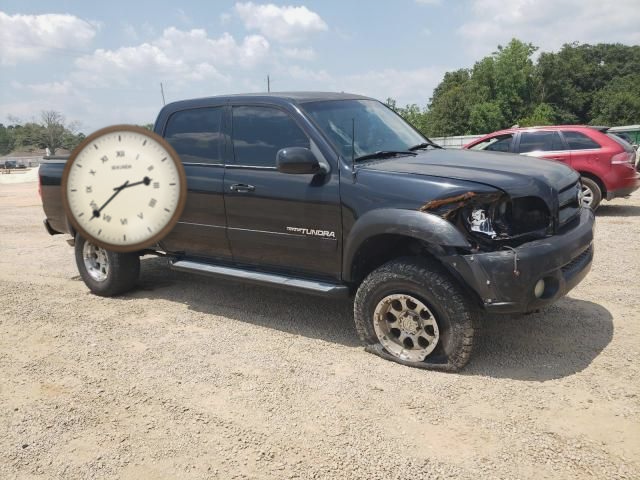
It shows 2,38
